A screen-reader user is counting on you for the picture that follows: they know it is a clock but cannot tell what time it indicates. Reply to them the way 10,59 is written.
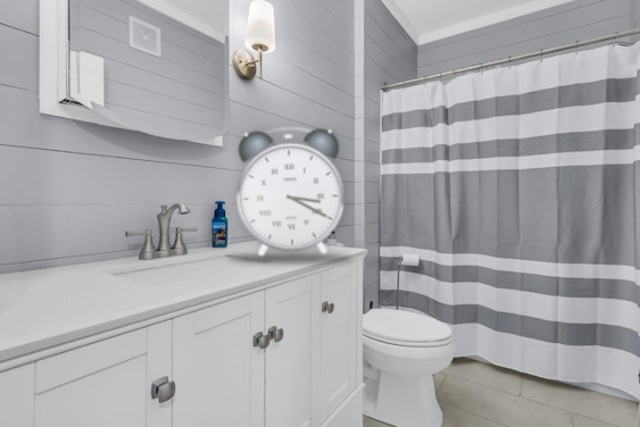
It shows 3,20
